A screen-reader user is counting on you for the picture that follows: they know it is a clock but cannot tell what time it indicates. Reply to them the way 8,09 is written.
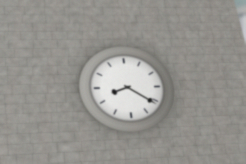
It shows 8,21
